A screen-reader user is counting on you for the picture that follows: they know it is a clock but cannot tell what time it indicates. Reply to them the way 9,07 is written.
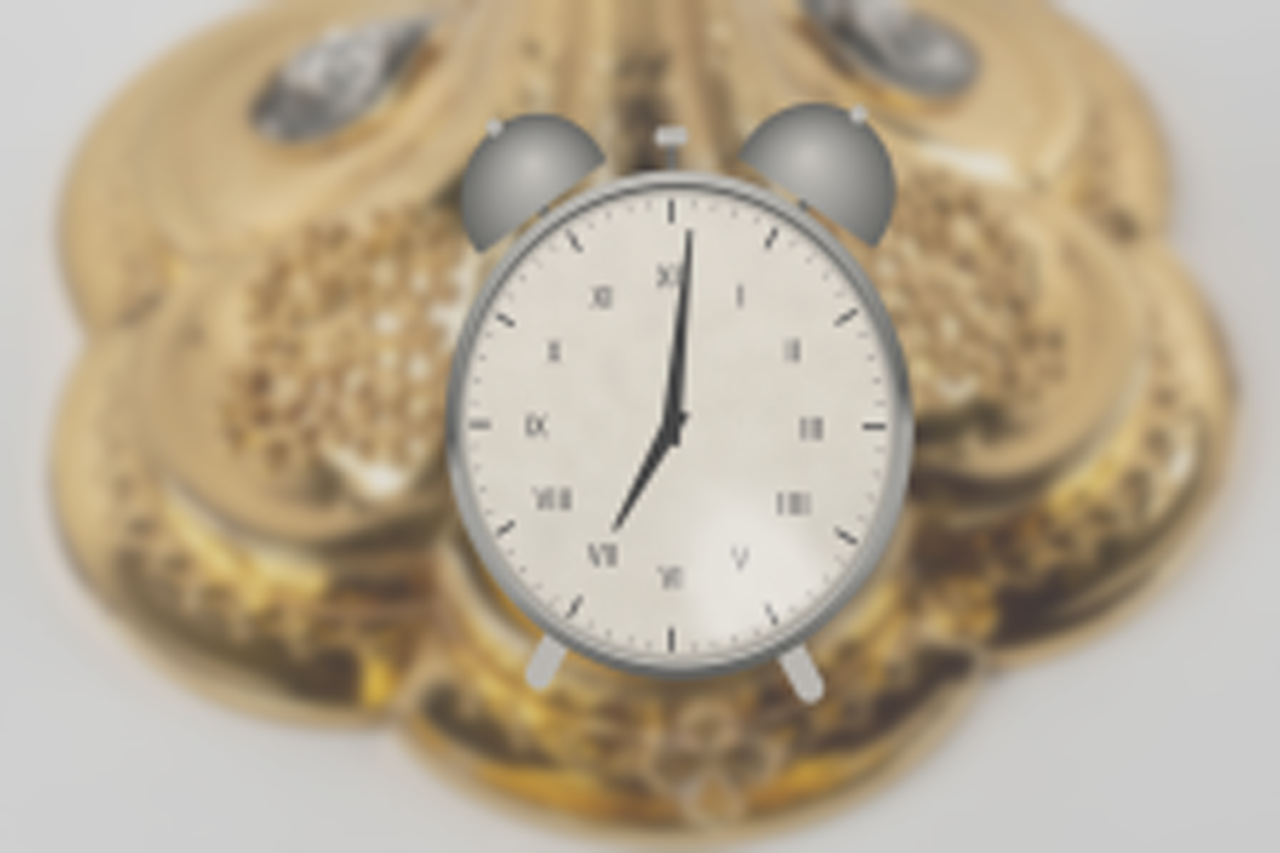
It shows 7,01
